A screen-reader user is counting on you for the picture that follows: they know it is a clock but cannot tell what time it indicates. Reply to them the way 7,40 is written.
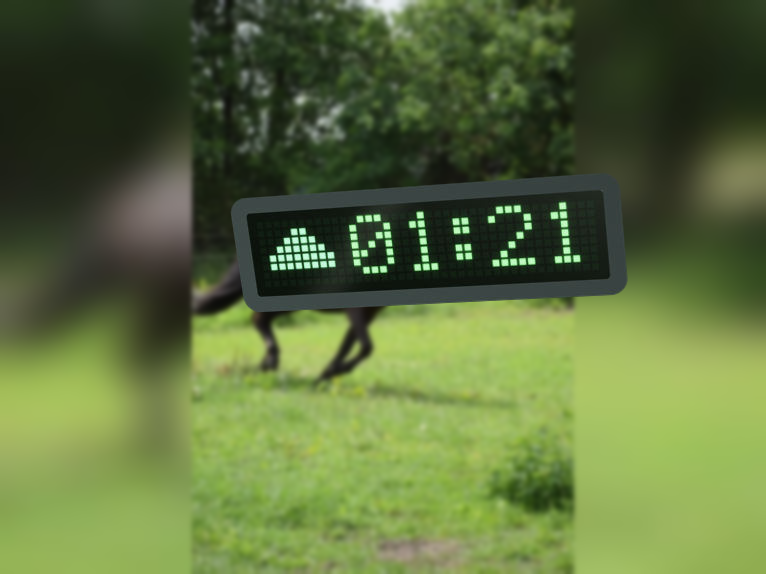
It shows 1,21
